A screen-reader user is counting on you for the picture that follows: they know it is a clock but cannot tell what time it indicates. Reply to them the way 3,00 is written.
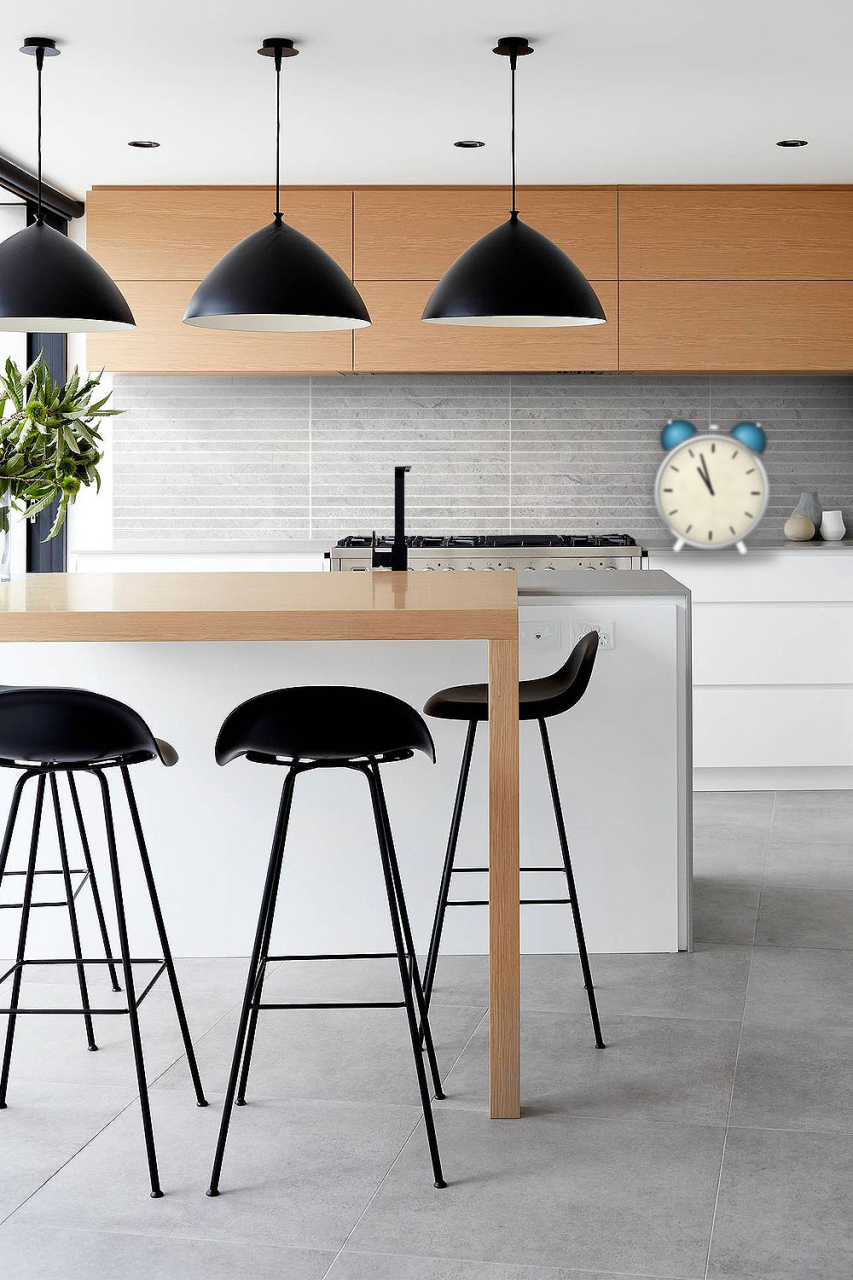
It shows 10,57
